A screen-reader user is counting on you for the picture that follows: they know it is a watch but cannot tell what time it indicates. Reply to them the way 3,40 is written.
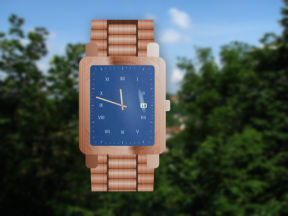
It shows 11,48
